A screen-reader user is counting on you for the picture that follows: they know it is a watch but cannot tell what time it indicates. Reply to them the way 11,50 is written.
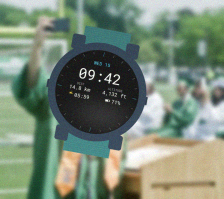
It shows 9,42
